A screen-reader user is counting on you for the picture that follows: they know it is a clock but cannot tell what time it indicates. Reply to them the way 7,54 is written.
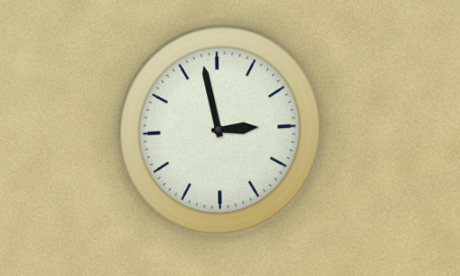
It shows 2,58
